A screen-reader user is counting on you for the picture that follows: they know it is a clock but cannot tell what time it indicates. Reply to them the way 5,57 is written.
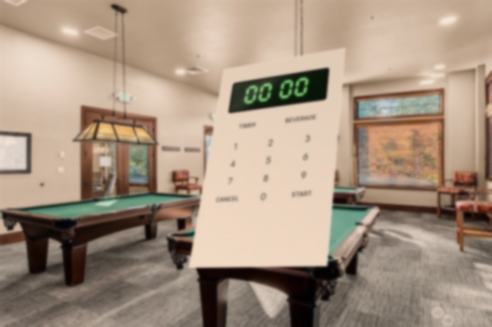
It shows 0,00
